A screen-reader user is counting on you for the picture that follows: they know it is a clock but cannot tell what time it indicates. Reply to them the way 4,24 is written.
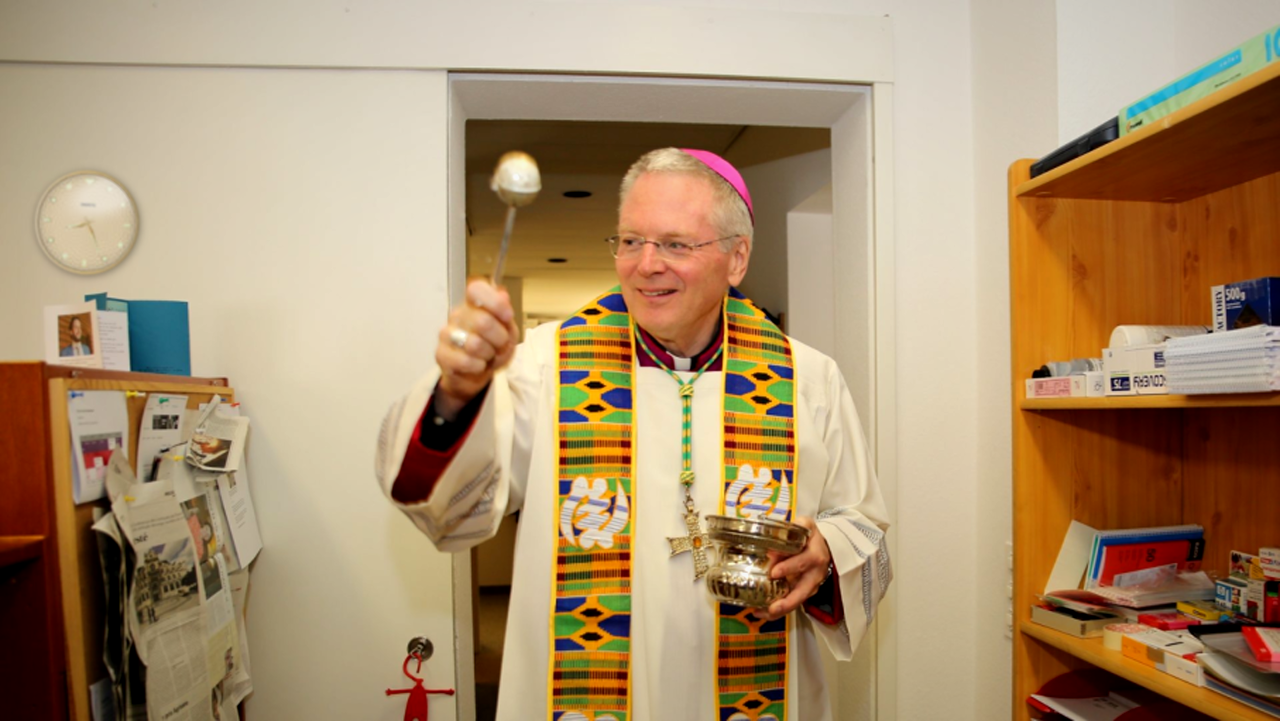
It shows 8,26
